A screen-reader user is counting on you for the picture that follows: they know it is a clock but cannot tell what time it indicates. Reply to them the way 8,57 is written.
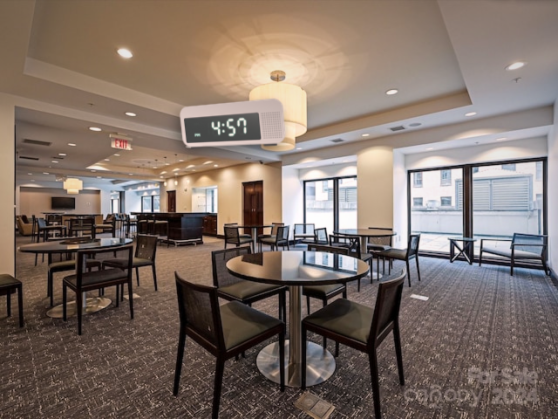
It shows 4,57
